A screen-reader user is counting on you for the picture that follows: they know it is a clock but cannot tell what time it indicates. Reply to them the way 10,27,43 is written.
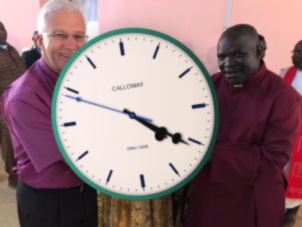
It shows 4,20,49
